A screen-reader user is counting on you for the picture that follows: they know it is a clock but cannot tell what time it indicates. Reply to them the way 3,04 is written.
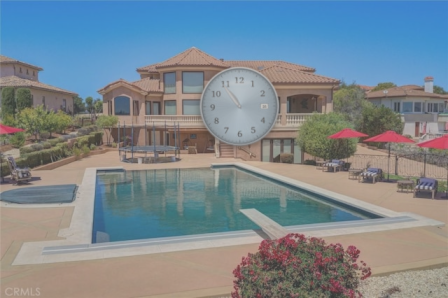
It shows 10,54
